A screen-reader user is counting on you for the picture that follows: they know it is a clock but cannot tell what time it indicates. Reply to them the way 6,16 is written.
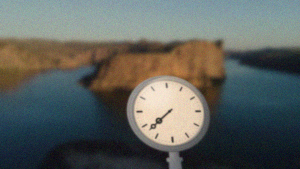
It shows 7,38
